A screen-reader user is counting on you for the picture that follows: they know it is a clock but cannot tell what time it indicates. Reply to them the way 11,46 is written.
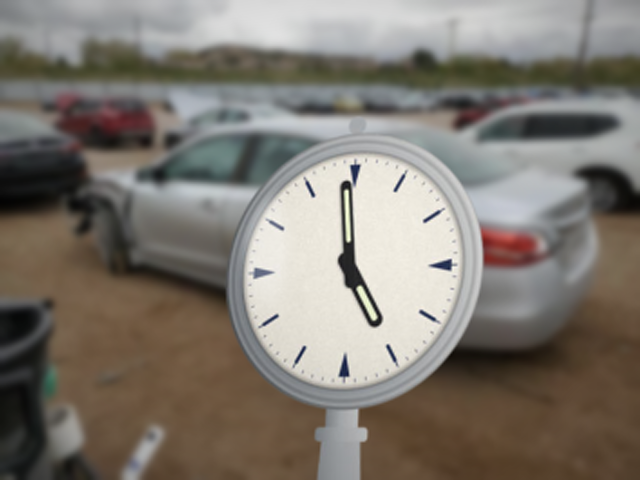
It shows 4,59
